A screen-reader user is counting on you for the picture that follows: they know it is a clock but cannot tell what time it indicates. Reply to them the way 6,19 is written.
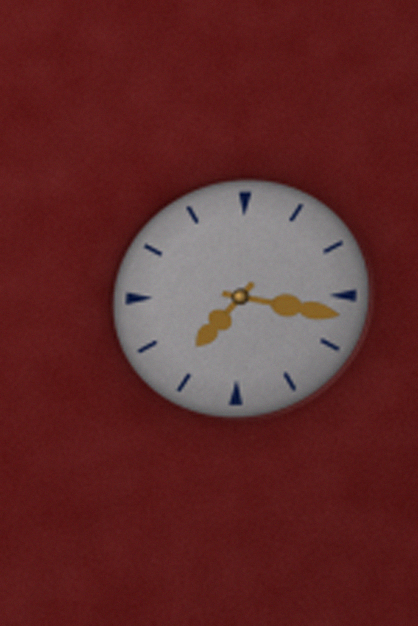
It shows 7,17
